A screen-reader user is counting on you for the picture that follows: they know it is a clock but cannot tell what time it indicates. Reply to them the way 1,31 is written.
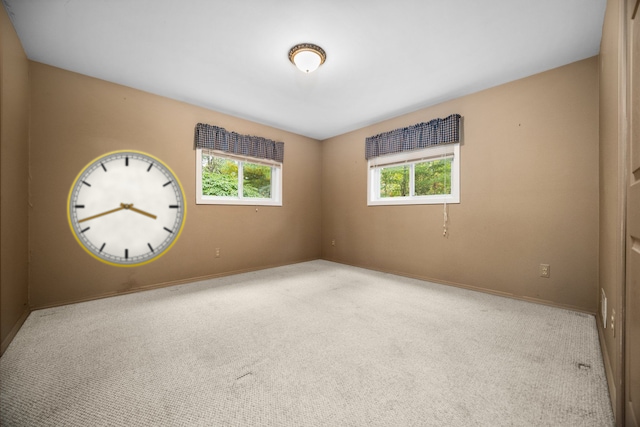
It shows 3,42
